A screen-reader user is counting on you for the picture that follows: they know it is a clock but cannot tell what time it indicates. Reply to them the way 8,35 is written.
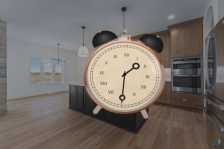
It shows 1,30
